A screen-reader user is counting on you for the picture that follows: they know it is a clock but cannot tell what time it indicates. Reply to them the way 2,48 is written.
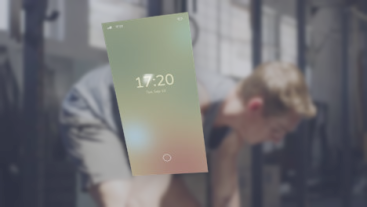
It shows 17,20
